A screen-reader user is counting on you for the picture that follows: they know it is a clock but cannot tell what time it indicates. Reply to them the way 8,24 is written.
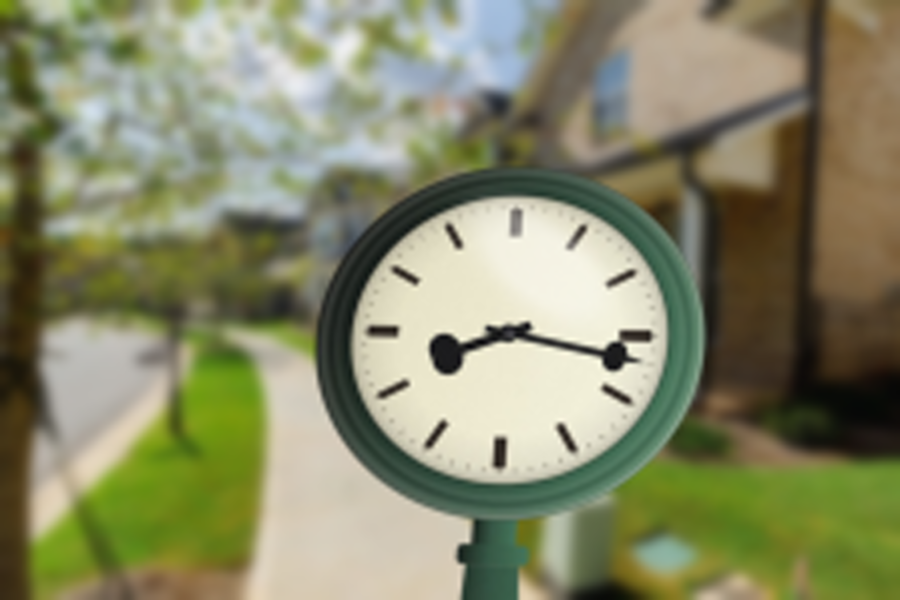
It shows 8,17
